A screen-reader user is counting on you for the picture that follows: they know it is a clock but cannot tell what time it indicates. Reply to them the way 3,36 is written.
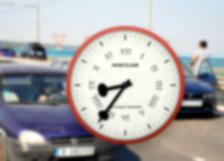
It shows 8,36
